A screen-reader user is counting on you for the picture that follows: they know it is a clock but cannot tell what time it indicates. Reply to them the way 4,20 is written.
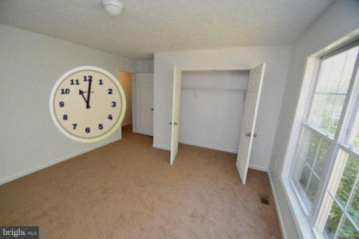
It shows 11,01
